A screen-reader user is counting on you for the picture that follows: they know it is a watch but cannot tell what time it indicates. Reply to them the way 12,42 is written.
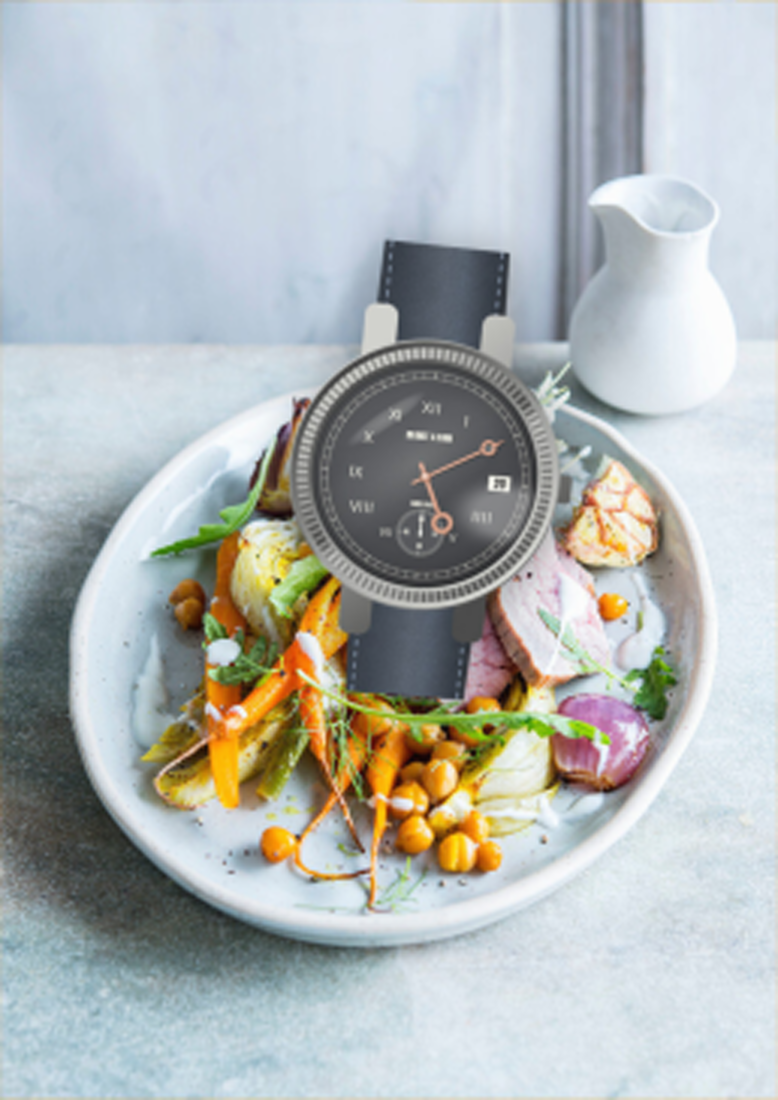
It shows 5,10
